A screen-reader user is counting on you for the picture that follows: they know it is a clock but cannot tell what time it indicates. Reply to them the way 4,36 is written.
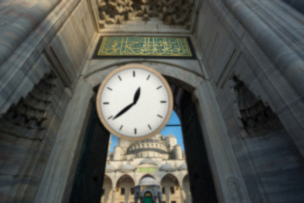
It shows 12,39
